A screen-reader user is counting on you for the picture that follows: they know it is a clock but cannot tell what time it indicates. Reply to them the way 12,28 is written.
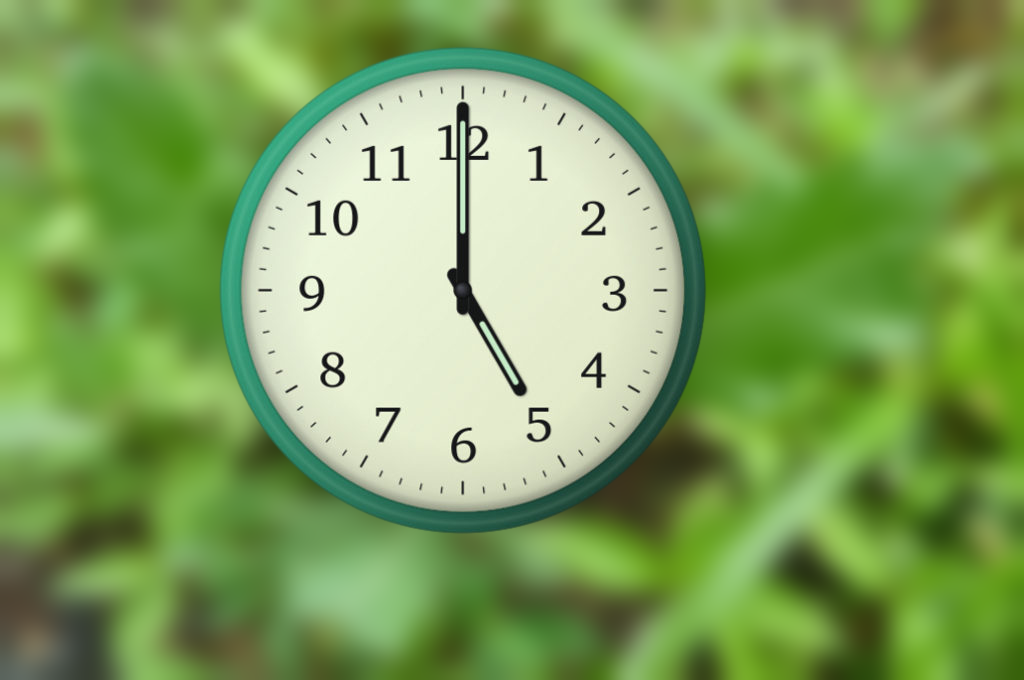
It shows 5,00
